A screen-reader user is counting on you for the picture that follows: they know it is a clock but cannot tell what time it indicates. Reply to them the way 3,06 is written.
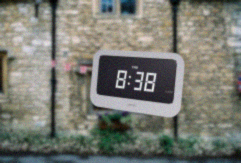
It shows 8,38
